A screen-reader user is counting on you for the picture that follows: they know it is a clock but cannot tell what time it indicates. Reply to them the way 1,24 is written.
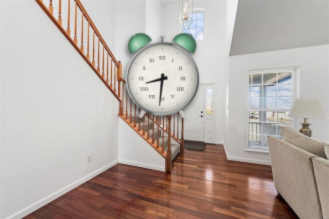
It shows 8,31
